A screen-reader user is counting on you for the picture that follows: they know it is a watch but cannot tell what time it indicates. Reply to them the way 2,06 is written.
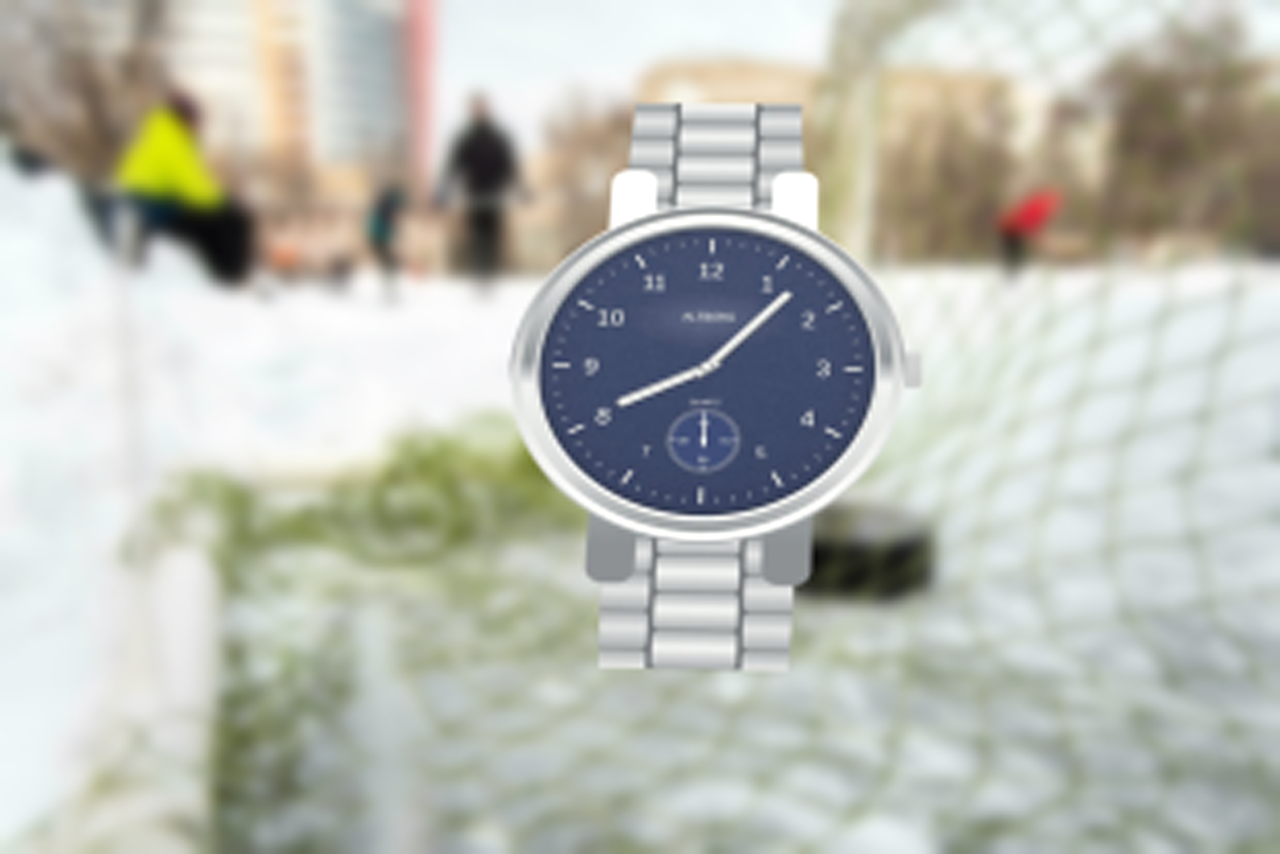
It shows 8,07
